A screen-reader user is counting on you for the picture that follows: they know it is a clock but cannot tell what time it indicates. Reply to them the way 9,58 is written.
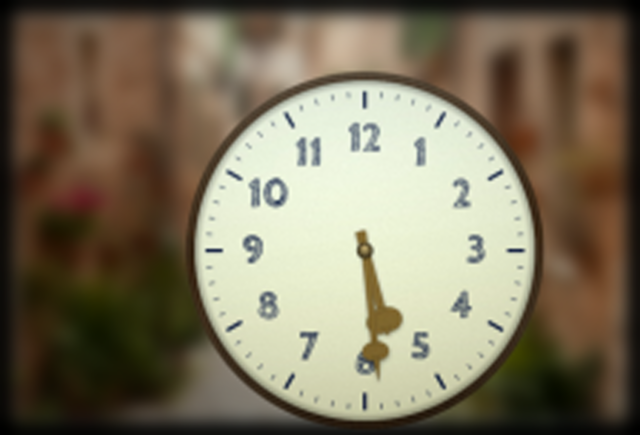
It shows 5,29
